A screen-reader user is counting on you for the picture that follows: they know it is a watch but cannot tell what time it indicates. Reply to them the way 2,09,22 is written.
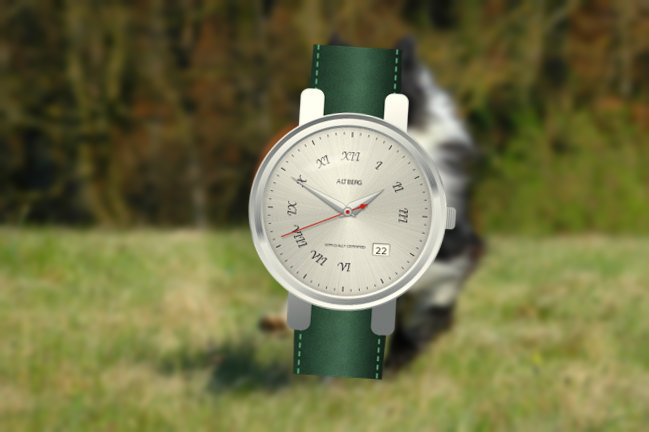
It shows 1,49,41
